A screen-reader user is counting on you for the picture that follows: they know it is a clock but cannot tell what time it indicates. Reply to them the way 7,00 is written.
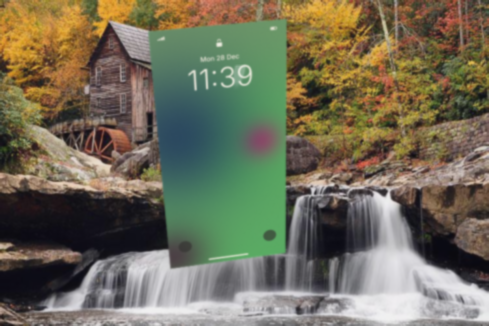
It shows 11,39
